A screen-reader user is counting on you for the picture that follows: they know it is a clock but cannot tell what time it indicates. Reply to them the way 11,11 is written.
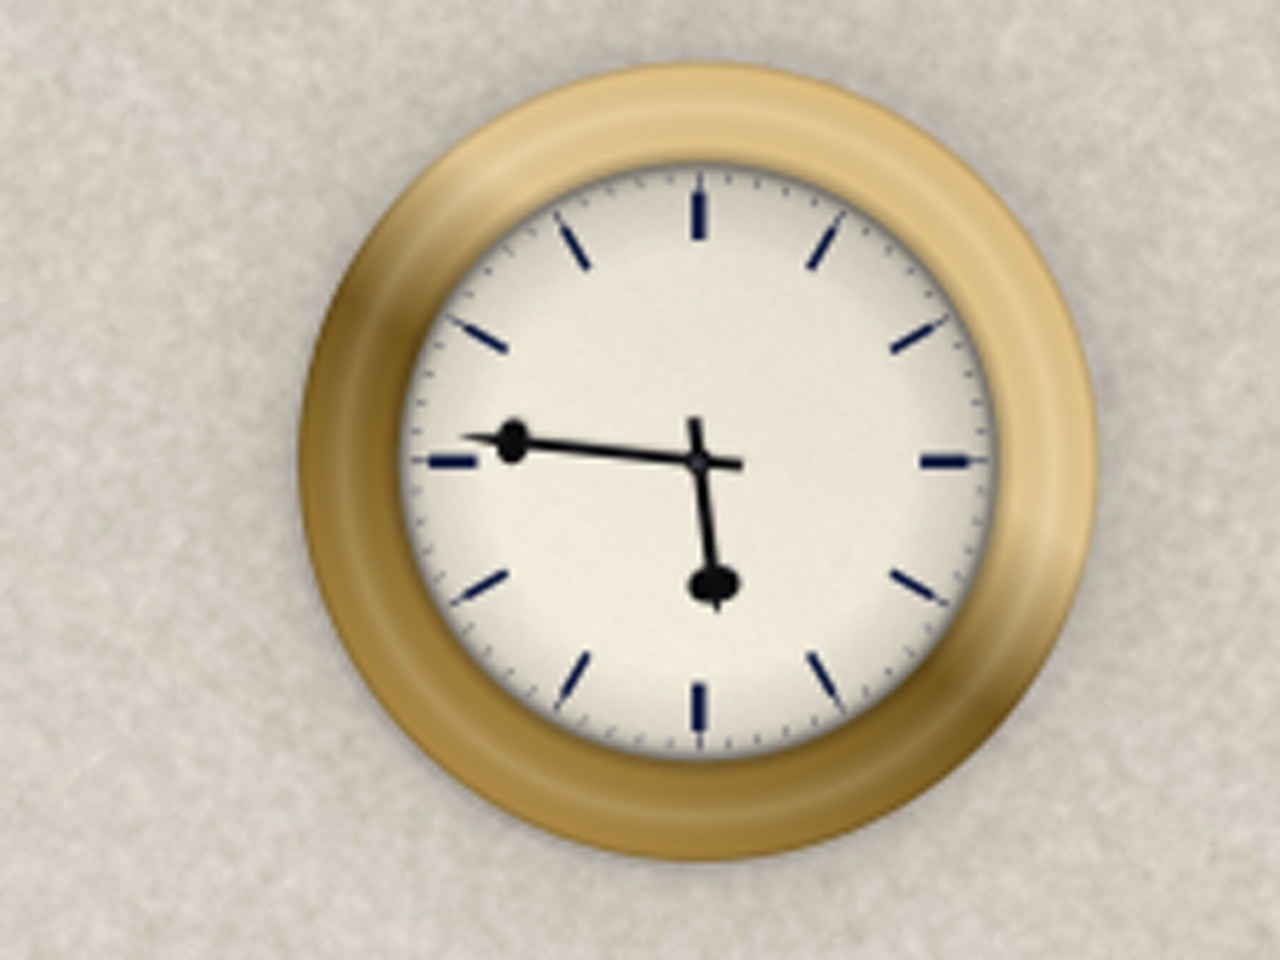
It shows 5,46
